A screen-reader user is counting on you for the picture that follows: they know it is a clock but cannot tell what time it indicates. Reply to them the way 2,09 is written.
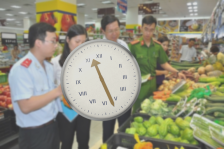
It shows 11,27
